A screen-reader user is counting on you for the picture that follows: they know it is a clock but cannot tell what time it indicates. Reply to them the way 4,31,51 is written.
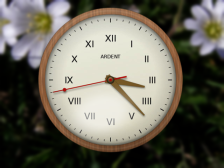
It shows 3,22,43
